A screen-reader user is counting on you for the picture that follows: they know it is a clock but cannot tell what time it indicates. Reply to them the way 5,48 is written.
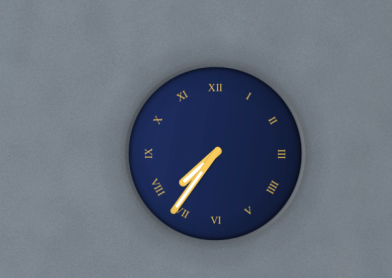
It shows 7,36
